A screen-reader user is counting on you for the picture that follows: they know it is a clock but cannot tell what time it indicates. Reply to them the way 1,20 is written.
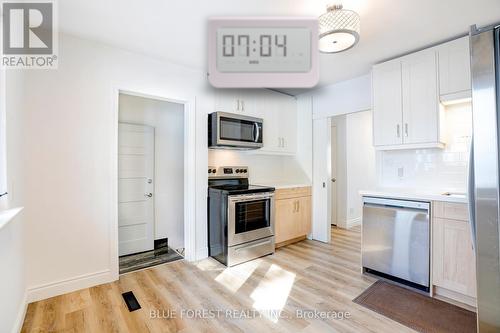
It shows 7,04
